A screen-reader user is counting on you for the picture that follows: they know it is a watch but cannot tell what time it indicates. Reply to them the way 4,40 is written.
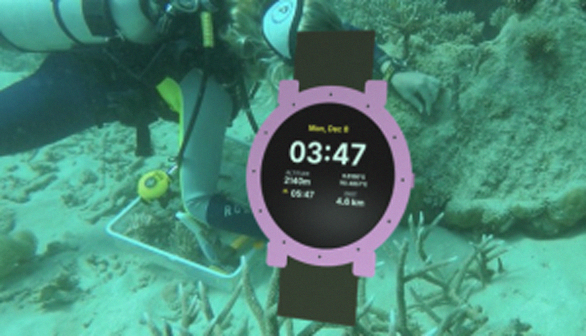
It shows 3,47
